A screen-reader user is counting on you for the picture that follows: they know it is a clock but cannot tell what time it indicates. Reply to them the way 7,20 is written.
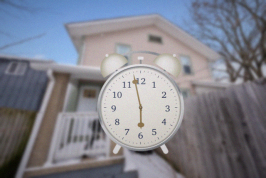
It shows 5,58
